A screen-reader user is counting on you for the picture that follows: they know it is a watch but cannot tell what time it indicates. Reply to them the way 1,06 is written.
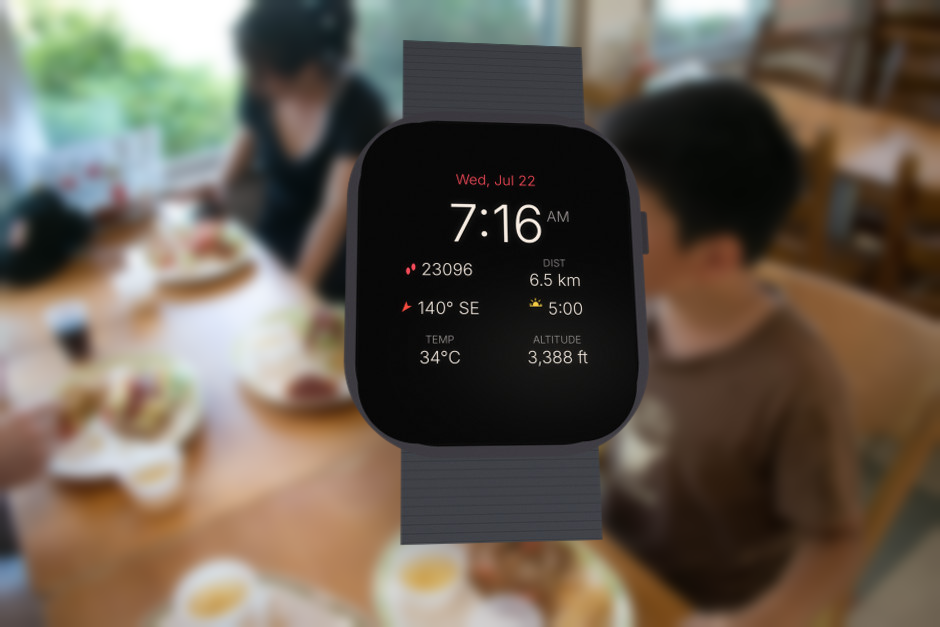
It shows 7,16
